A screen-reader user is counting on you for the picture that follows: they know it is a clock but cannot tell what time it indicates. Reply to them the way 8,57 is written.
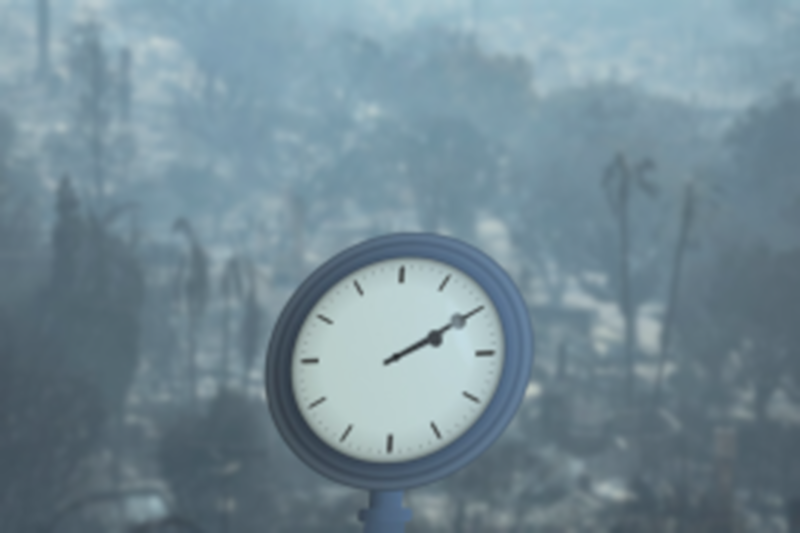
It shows 2,10
